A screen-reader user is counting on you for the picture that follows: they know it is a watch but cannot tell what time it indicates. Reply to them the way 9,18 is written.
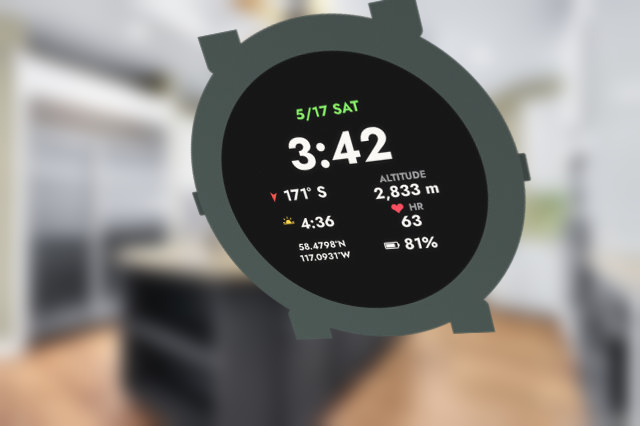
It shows 3,42
